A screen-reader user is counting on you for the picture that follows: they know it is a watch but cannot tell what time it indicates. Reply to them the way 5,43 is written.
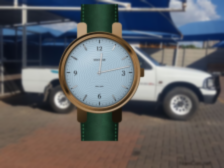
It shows 12,13
